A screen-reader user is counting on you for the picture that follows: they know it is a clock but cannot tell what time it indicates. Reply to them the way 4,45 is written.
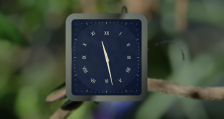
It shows 11,28
